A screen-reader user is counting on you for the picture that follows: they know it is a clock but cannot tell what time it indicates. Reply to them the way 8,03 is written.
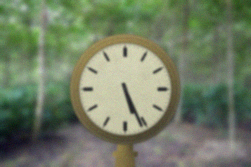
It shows 5,26
